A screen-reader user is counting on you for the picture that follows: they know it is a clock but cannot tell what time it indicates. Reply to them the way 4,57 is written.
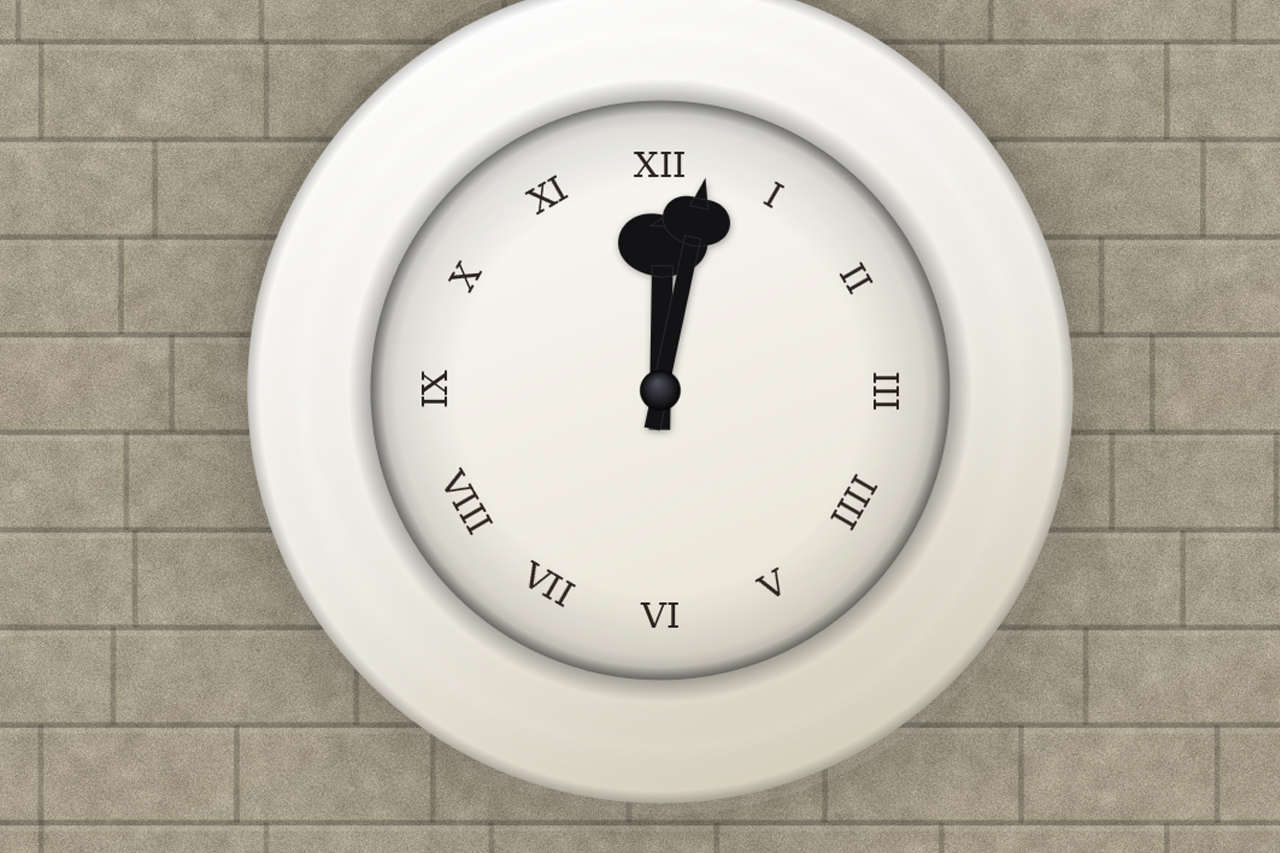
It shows 12,02
